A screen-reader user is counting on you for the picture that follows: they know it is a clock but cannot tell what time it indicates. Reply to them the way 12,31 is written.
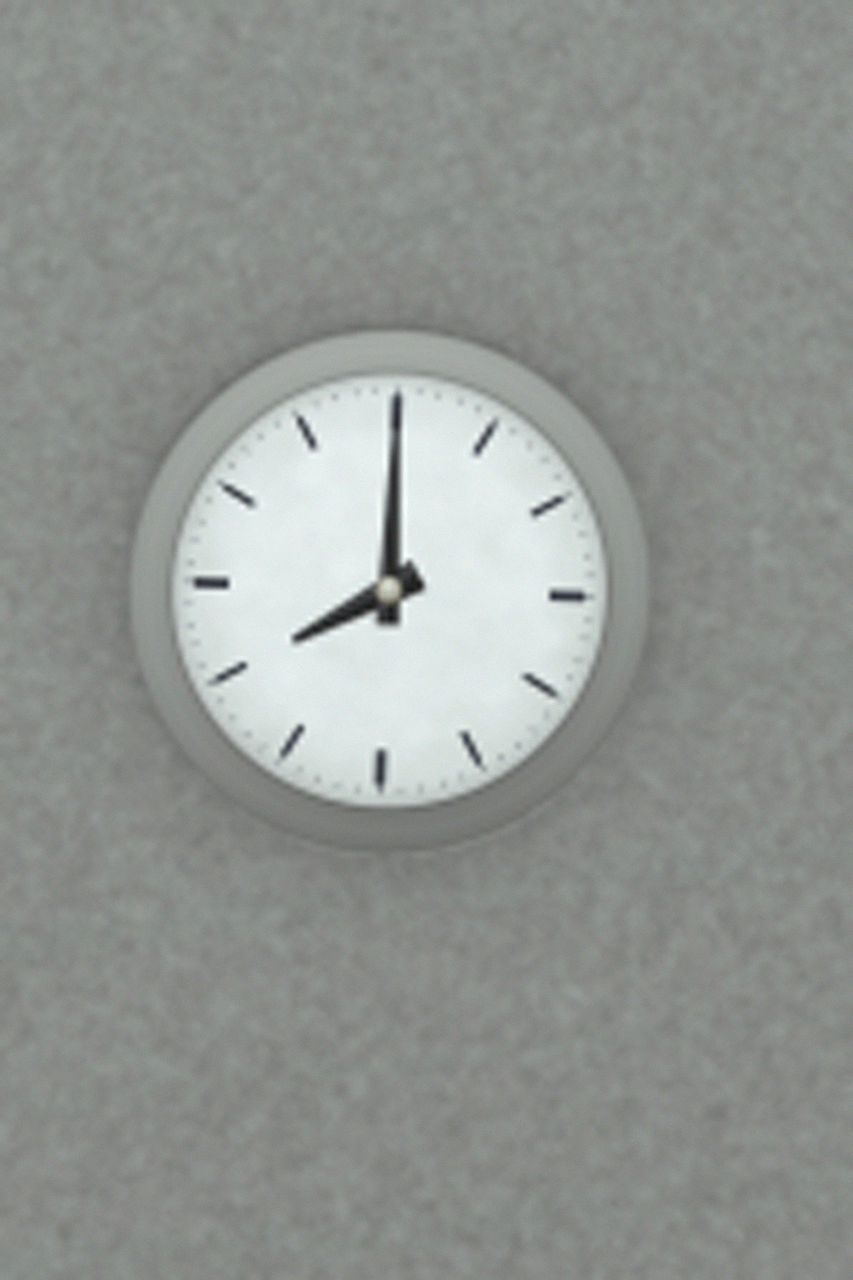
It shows 8,00
